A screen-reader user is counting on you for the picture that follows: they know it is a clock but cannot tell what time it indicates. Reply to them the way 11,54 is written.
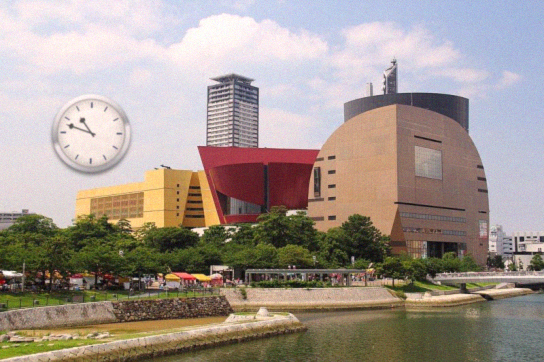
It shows 10,48
